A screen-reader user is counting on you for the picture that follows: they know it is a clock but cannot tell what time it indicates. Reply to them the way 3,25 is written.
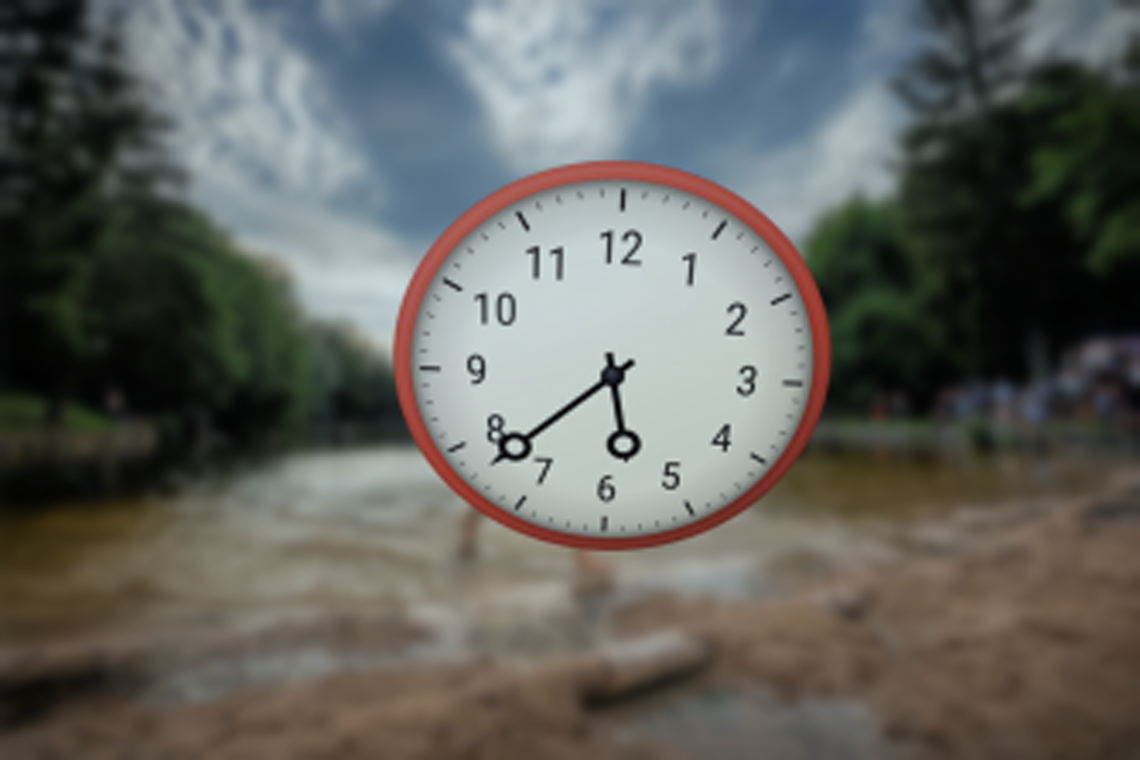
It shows 5,38
